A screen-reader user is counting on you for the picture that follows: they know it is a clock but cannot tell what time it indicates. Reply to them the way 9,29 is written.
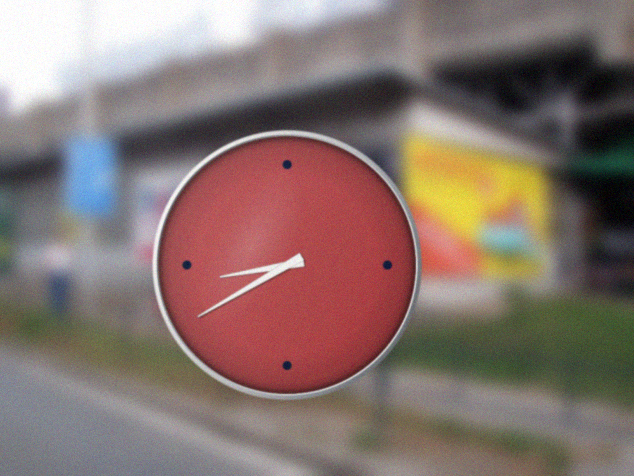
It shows 8,40
